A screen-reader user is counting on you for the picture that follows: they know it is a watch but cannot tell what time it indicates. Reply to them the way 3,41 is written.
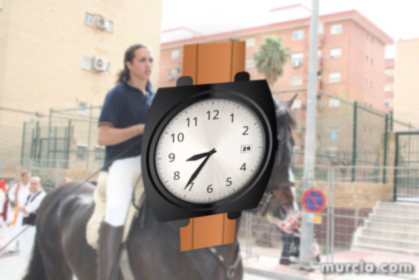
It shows 8,36
